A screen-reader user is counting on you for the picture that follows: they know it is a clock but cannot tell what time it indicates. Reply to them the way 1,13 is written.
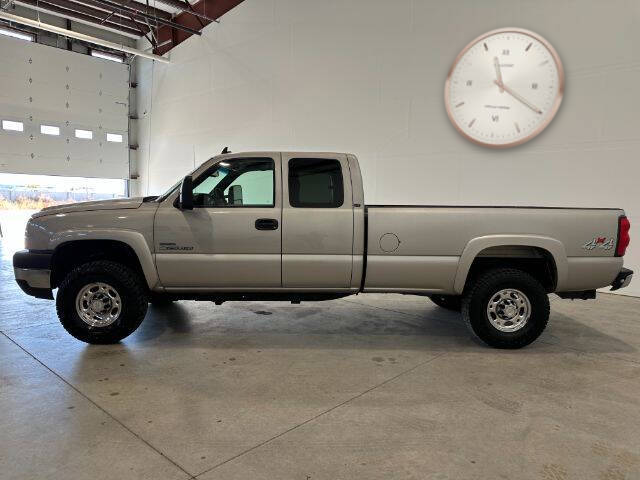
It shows 11,20
